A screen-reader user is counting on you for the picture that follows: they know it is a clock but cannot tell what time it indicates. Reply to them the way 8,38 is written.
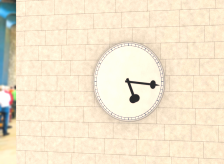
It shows 5,16
